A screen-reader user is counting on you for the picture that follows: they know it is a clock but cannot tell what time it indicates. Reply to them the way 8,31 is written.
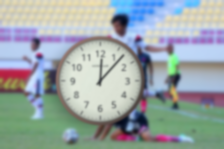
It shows 12,07
